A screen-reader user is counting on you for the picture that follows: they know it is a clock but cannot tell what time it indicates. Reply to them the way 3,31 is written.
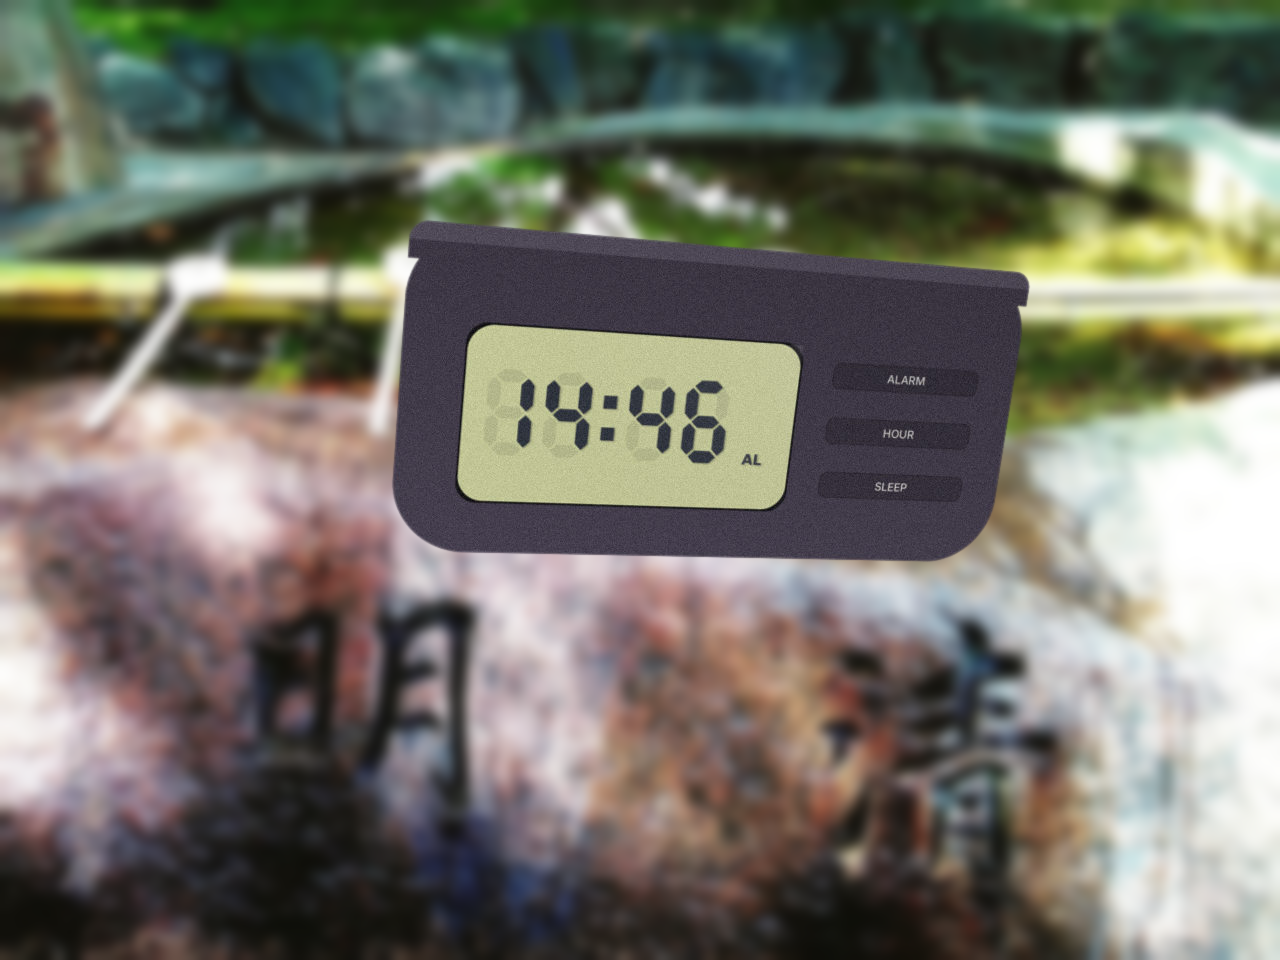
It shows 14,46
